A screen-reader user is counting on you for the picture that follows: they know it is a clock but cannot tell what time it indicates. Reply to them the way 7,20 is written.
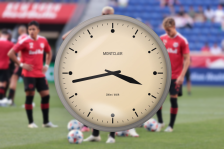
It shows 3,43
